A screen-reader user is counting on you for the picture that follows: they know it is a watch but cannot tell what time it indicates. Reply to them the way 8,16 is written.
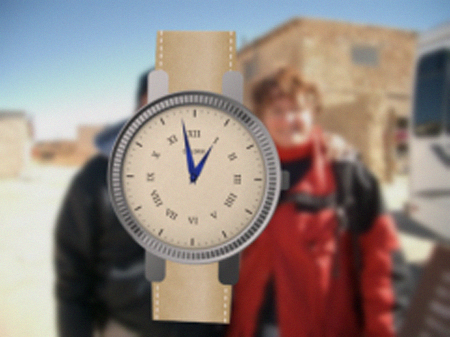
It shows 12,58
